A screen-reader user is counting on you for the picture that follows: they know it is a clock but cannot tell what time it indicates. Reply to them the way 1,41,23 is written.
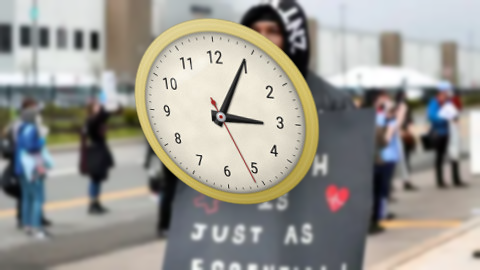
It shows 3,04,26
